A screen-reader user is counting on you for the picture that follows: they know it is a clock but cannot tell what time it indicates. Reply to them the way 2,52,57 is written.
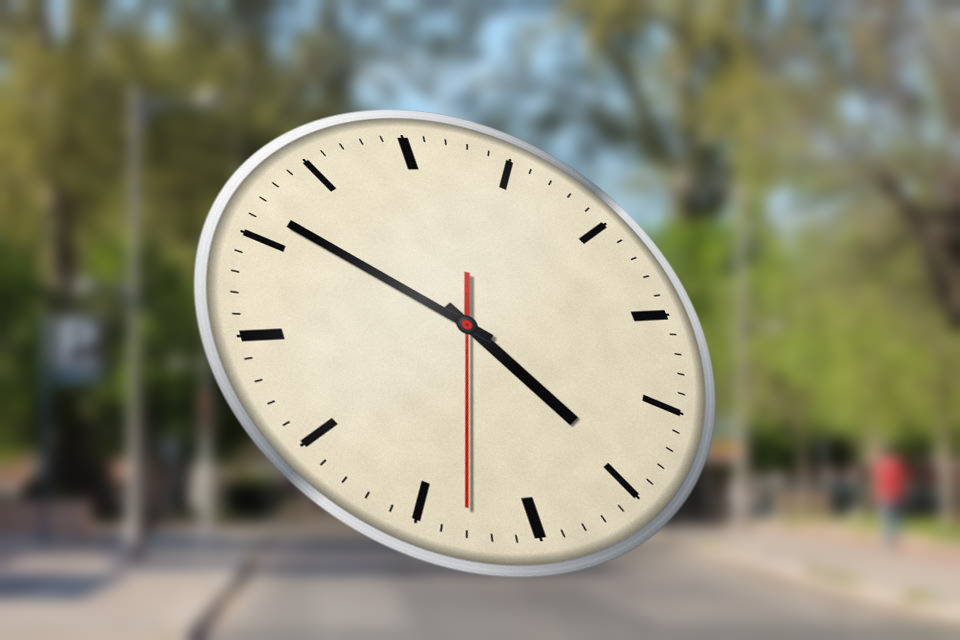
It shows 4,51,33
